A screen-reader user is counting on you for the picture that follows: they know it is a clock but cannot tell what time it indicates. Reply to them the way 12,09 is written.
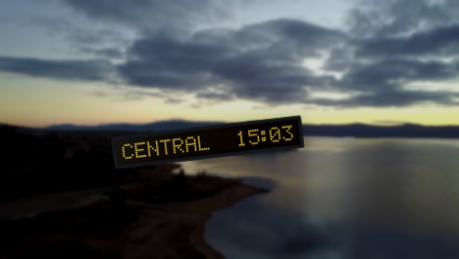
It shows 15,03
